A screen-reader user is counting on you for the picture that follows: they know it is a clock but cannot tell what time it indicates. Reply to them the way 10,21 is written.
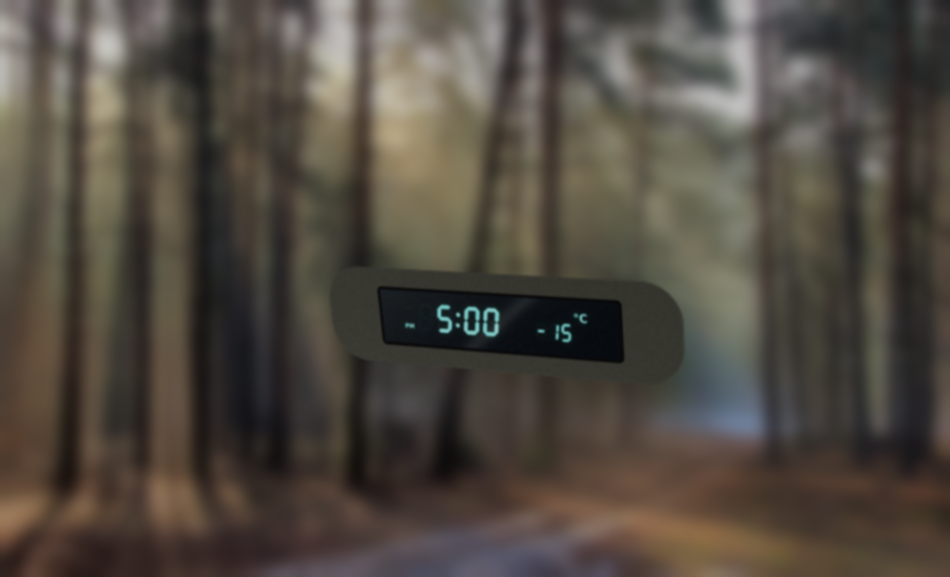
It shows 5,00
